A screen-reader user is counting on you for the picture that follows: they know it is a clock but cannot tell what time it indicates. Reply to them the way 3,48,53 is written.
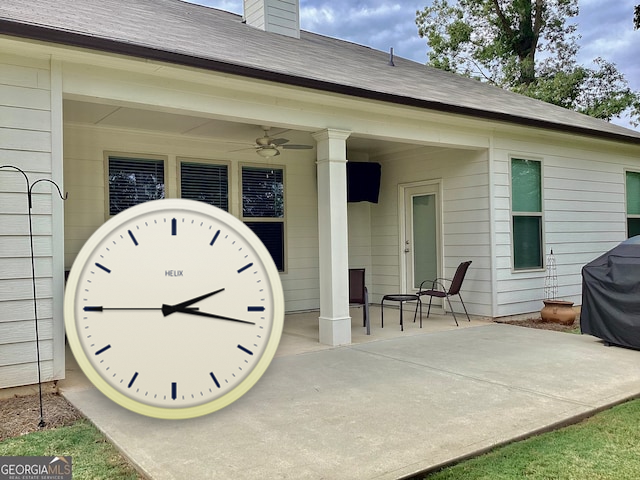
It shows 2,16,45
